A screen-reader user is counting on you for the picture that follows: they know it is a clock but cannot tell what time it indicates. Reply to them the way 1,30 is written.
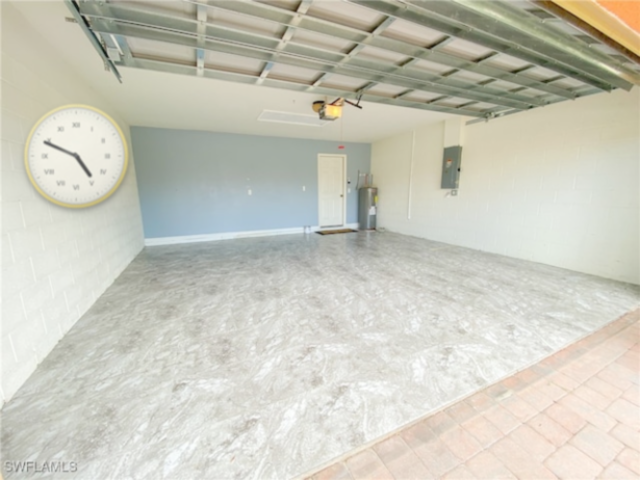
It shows 4,49
